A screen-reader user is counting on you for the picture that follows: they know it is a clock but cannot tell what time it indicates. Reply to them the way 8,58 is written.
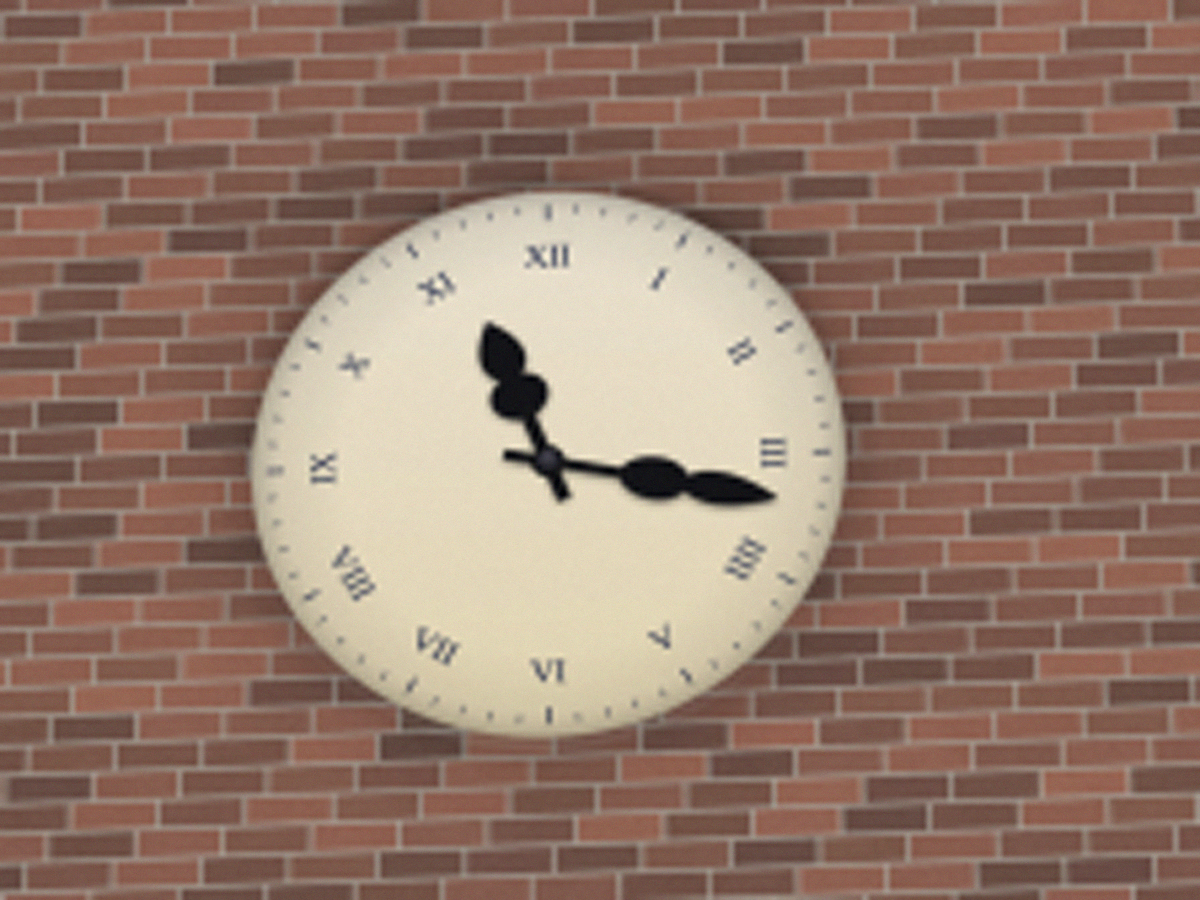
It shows 11,17
